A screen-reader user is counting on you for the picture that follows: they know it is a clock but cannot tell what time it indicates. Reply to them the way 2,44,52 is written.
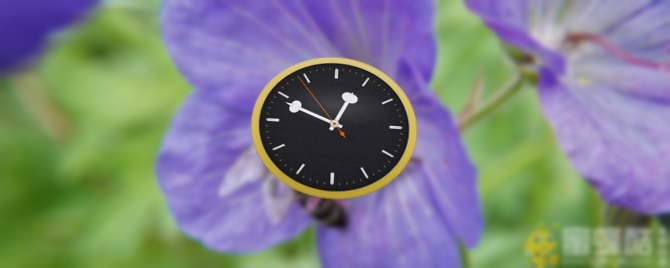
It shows 12,48,54
